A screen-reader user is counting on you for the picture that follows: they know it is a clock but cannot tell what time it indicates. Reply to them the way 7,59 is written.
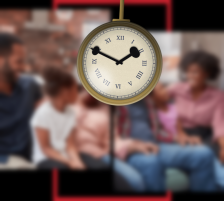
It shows 1,49
